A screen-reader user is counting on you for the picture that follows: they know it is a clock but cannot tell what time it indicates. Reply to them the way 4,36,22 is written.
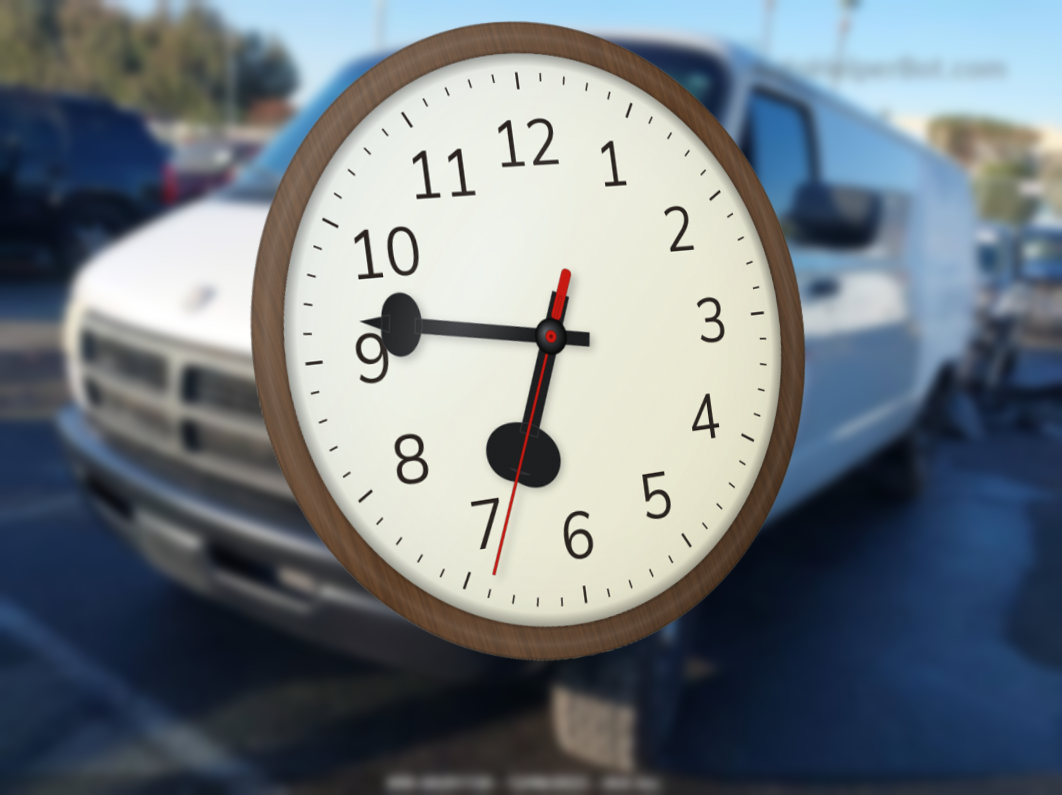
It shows 6,46,34
